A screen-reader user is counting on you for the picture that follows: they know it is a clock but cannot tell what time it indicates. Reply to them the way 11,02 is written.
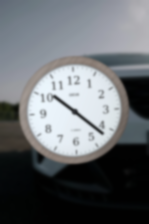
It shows 10,22
